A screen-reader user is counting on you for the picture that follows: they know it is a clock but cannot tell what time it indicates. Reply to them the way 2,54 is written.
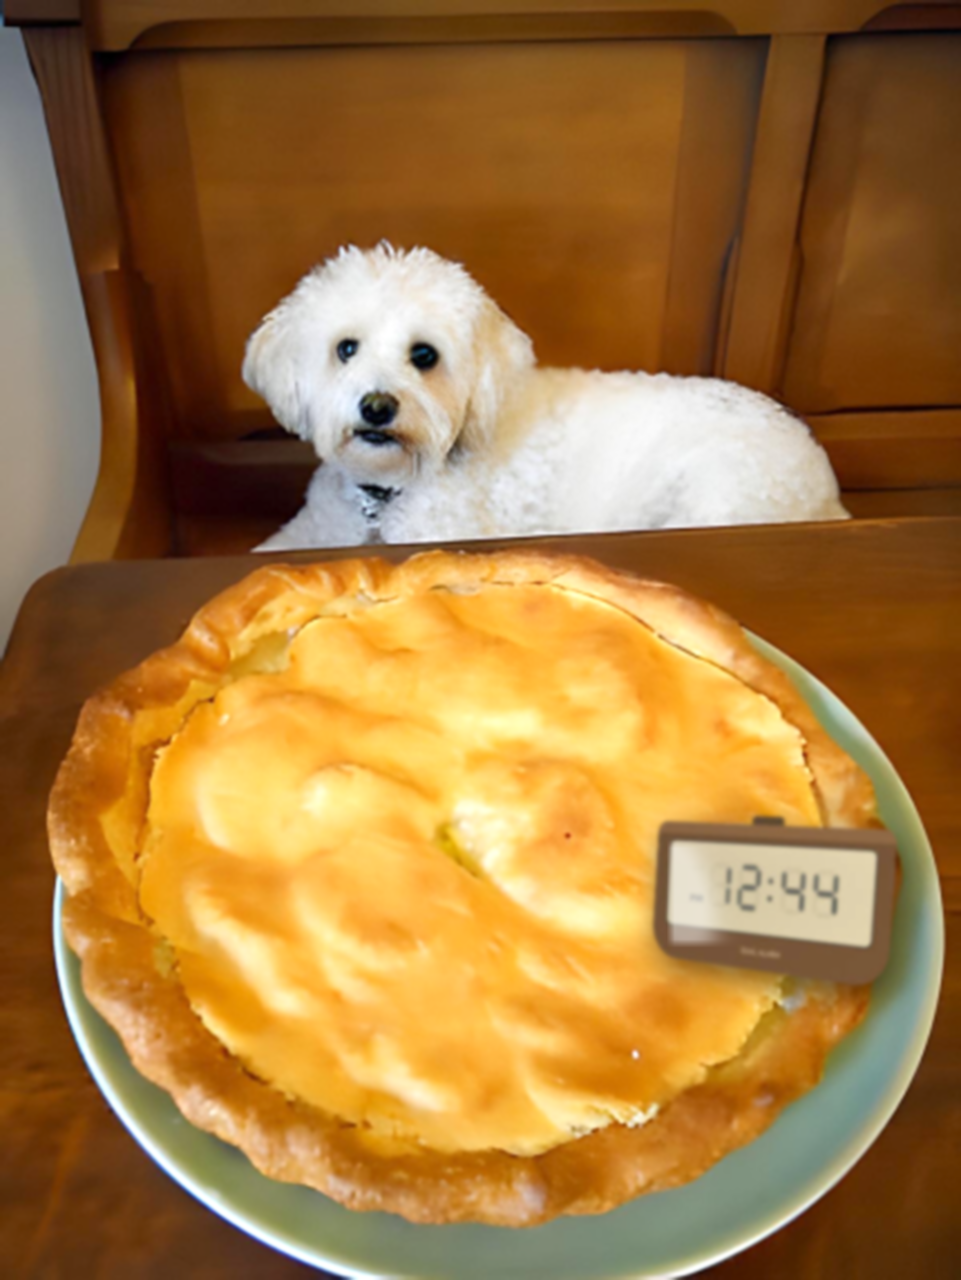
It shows 12,44
